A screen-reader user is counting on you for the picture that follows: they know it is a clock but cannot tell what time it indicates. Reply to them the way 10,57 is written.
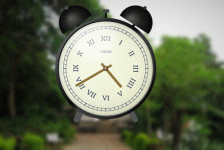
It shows 4,40
